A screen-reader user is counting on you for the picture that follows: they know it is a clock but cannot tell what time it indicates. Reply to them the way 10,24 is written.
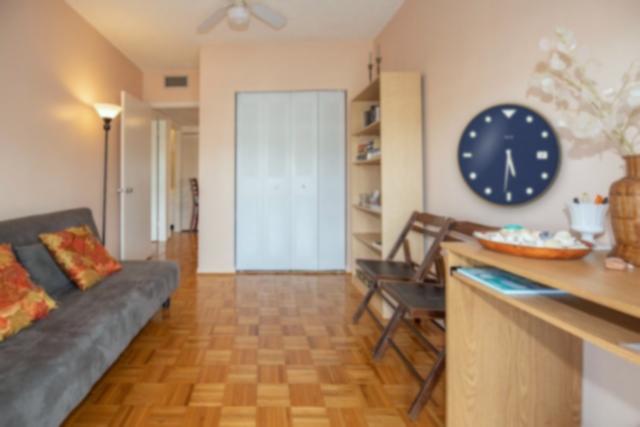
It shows 5,31
